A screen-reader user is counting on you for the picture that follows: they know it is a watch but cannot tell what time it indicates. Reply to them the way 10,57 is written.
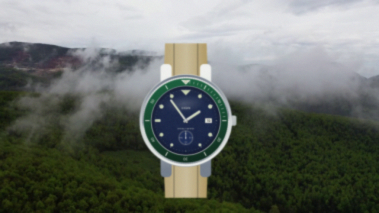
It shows 1,54
